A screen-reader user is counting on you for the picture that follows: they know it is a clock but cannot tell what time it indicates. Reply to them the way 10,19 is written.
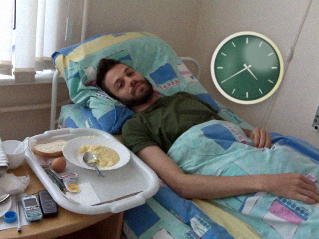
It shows 4,40
